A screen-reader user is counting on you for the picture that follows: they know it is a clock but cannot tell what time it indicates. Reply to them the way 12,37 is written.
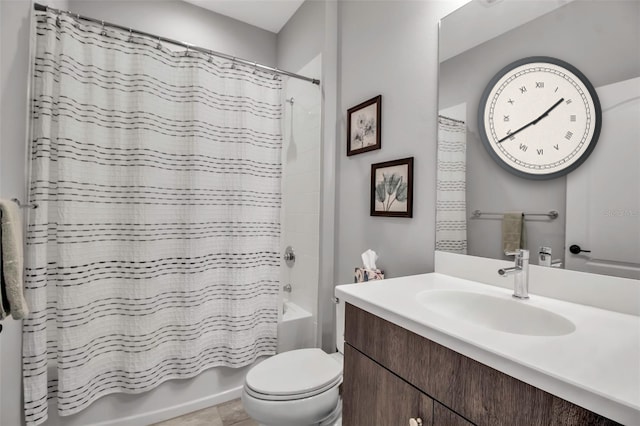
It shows 1,40
